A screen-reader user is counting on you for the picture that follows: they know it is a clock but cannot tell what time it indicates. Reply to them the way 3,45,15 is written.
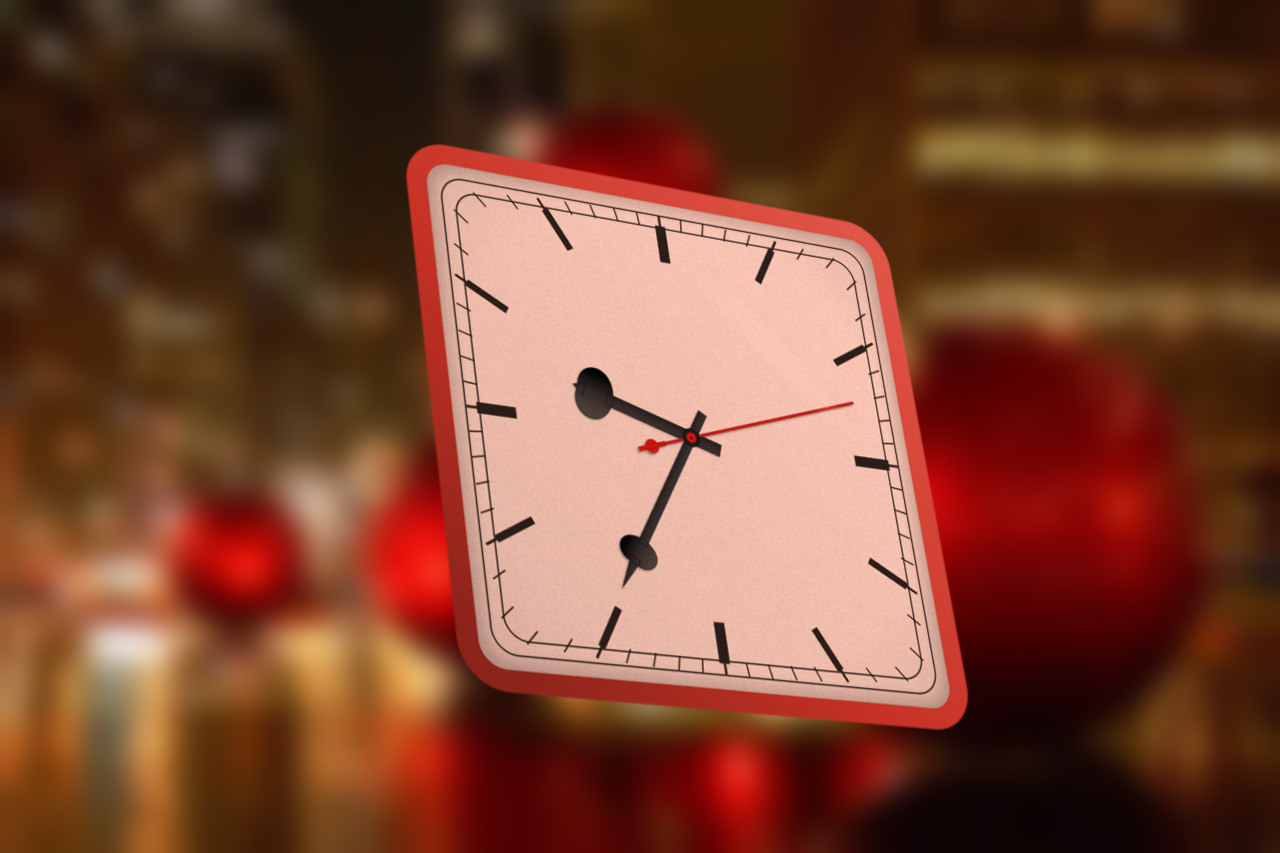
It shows 9,35,12
